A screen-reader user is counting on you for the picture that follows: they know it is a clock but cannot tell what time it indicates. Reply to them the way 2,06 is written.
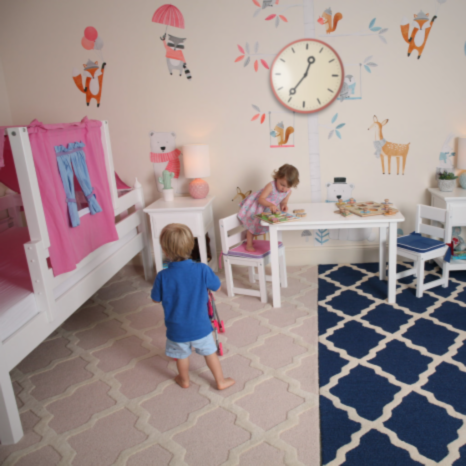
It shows 12,36
